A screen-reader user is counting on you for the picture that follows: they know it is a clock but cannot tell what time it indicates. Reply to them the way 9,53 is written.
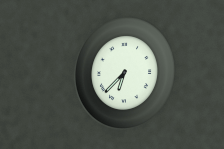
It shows 6,38
